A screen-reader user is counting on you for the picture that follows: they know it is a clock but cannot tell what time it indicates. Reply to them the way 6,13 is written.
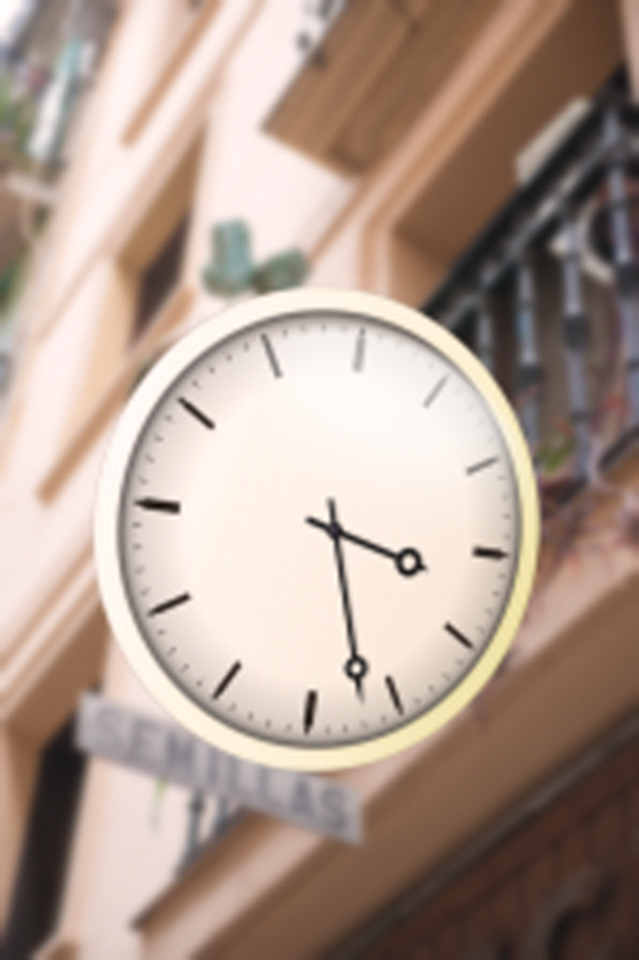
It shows 3,27
